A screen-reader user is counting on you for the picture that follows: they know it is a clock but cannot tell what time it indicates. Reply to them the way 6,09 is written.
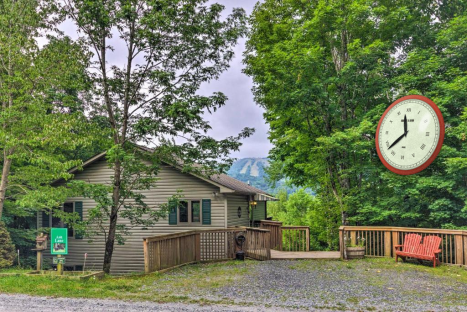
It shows 11,38
